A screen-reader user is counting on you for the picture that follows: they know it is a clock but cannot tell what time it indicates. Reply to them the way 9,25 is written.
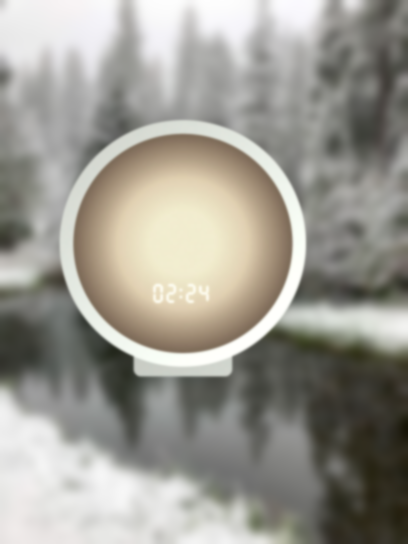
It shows 2,24
